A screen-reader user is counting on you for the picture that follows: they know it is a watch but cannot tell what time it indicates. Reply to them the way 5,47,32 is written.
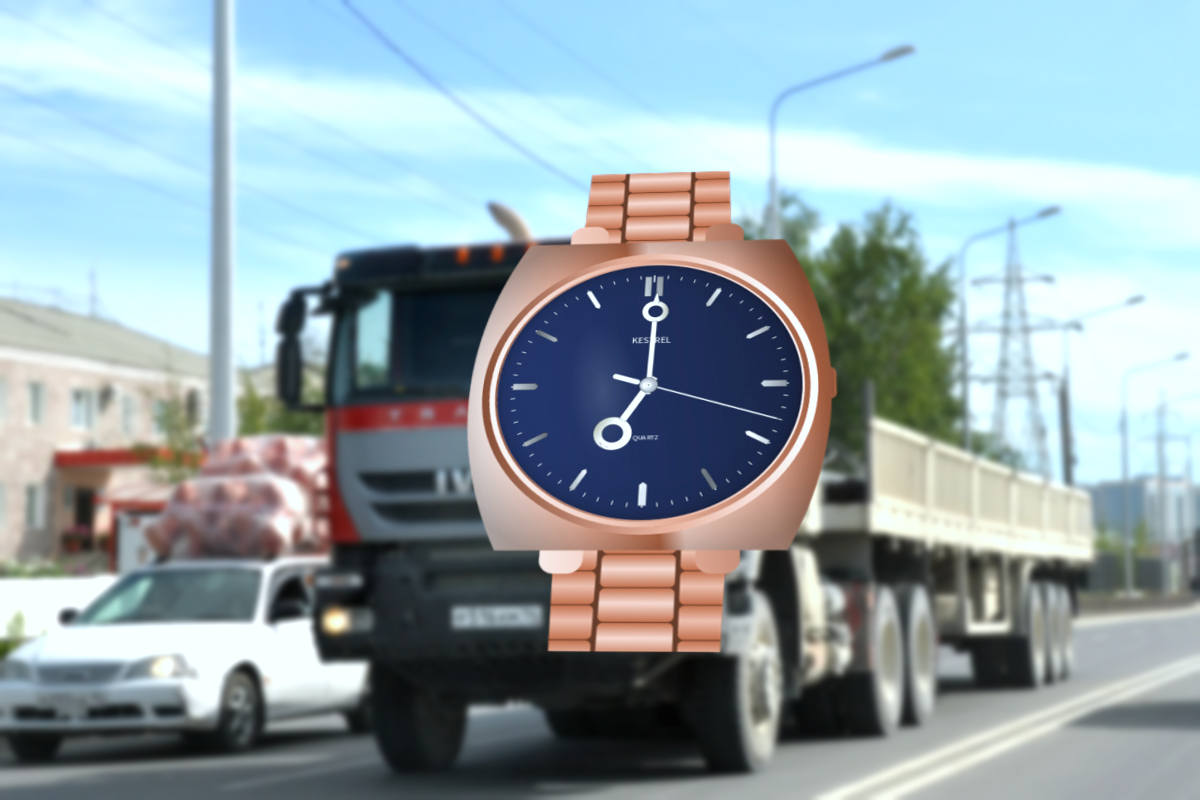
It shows 7,00,18
